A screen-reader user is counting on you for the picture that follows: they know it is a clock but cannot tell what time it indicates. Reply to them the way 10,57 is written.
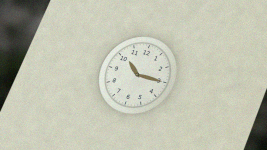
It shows 10,15
